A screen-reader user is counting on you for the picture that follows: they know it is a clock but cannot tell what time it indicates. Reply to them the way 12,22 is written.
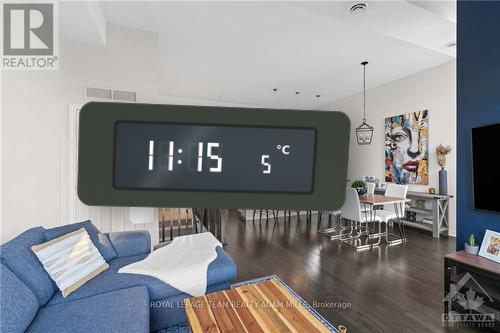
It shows 11,15
